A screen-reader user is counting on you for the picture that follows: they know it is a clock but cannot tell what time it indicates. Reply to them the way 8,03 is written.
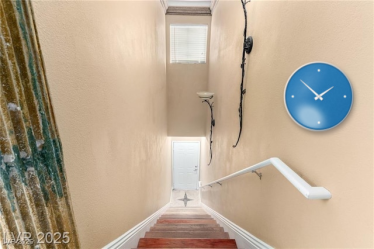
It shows 1,52
